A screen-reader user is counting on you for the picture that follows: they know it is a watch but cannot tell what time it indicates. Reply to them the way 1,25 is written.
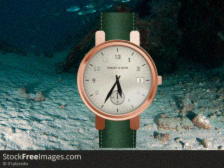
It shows 5,35
